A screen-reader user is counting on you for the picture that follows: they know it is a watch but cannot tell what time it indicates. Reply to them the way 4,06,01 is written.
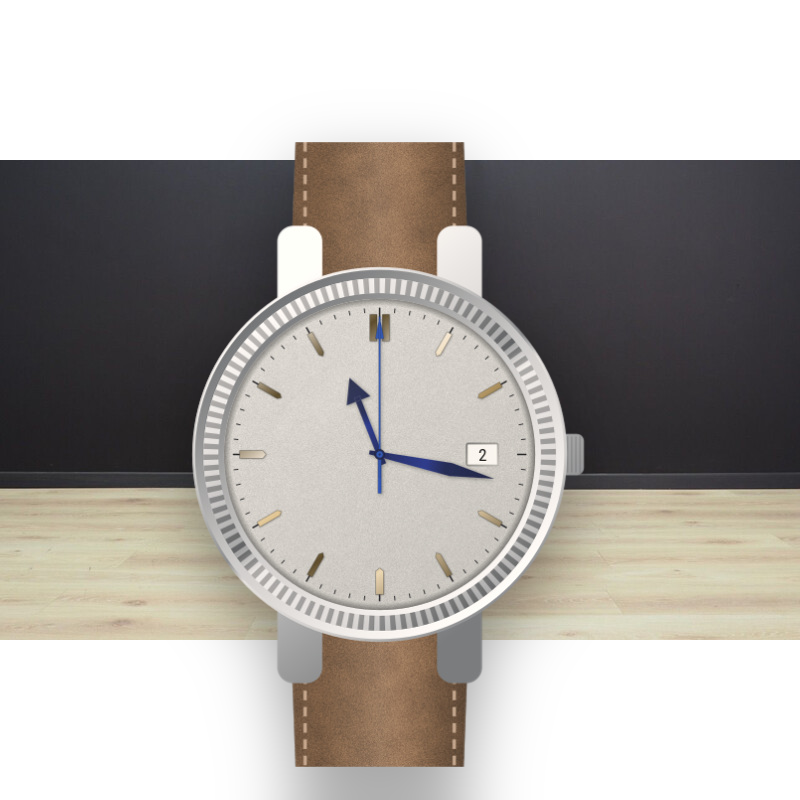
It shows 11,17,00
